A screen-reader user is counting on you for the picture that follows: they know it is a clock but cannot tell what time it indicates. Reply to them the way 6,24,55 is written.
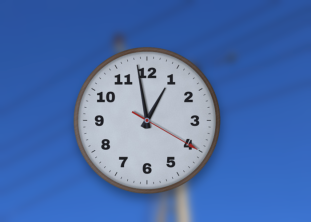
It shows 12,58,20
